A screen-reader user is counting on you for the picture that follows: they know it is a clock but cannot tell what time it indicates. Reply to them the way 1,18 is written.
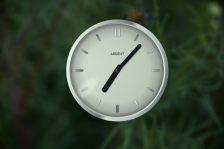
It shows 7,07
